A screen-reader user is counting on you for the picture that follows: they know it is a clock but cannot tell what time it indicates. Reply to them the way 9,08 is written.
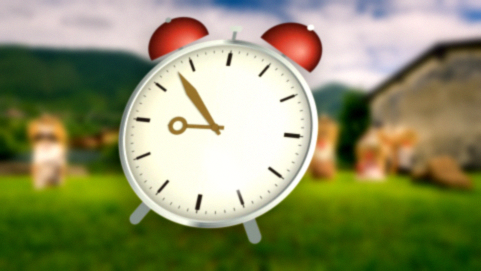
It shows 8,53
